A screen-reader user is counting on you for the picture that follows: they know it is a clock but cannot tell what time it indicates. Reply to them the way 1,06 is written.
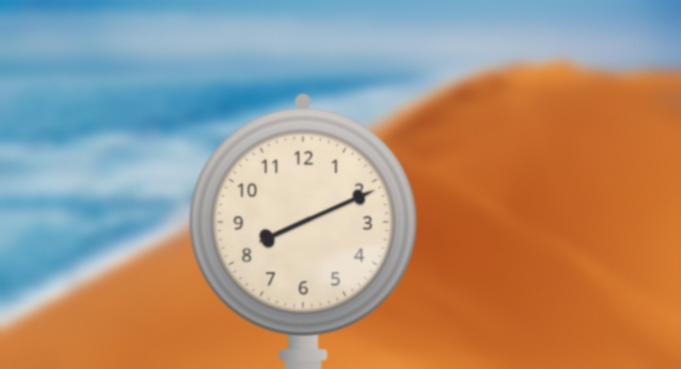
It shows 8,11
